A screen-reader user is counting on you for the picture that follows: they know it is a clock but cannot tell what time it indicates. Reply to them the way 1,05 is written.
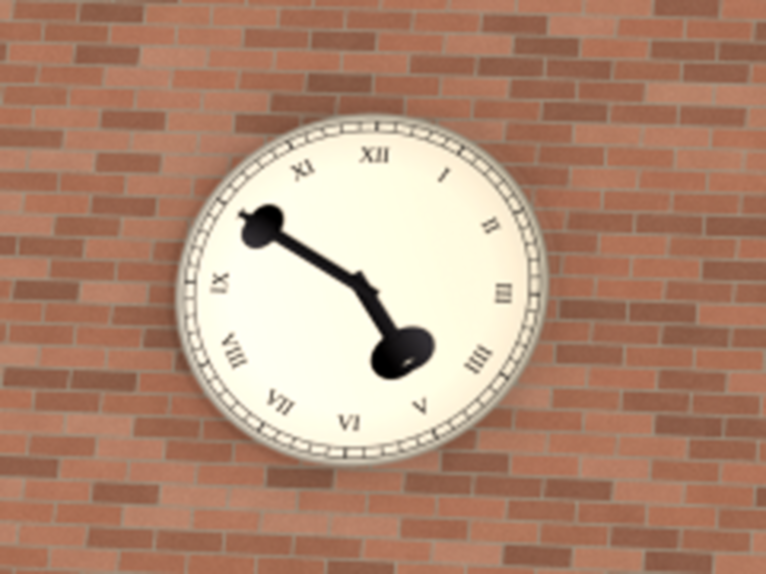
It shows 4,50
